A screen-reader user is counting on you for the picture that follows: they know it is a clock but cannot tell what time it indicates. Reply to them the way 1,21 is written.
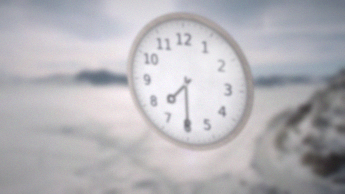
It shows 7,30
